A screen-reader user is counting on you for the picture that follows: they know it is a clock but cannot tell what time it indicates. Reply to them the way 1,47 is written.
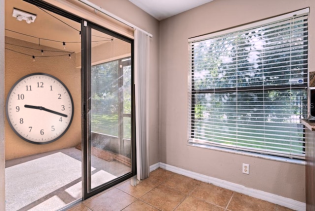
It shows 9,18
